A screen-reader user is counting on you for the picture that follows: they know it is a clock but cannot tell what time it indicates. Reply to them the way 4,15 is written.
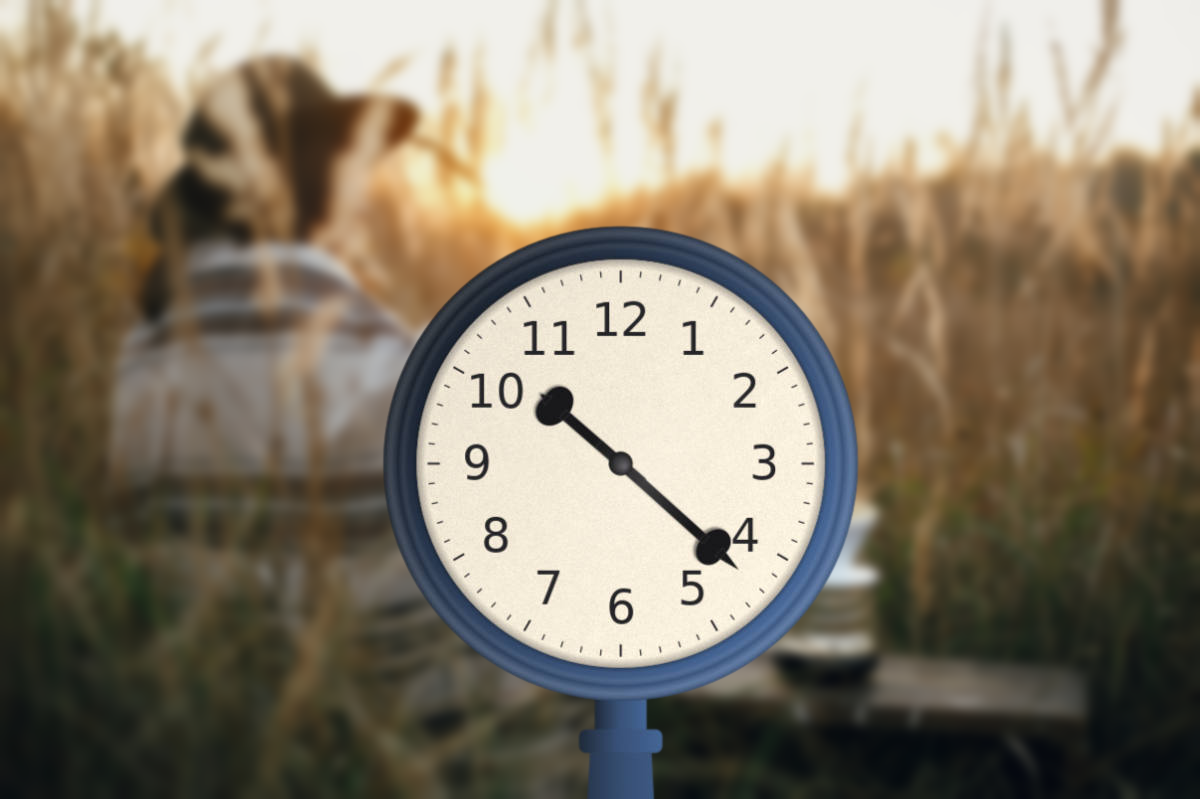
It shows 10,22
